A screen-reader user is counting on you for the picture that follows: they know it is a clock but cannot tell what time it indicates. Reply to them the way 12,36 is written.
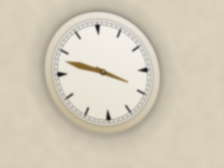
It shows 3,48
